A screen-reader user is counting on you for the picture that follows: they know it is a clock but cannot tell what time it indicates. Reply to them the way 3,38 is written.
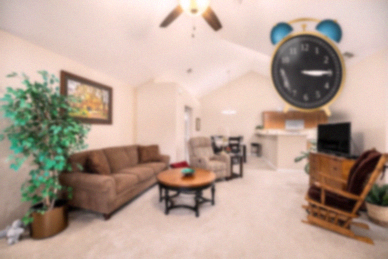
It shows 3,15
